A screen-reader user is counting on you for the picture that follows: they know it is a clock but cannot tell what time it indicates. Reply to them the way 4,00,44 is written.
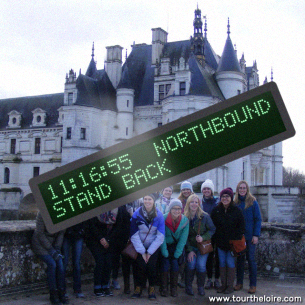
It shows 11,16,55
